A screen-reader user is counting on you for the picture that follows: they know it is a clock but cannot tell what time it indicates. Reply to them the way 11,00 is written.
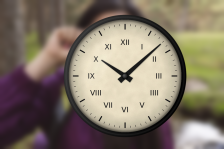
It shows 10,08
